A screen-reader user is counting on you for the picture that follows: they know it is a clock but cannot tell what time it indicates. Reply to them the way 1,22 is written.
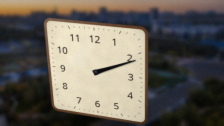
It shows 2,11
